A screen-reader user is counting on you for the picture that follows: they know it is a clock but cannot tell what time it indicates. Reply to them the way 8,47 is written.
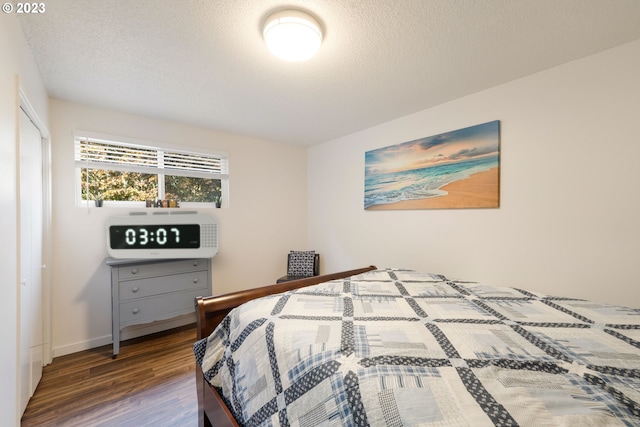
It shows 3,07
